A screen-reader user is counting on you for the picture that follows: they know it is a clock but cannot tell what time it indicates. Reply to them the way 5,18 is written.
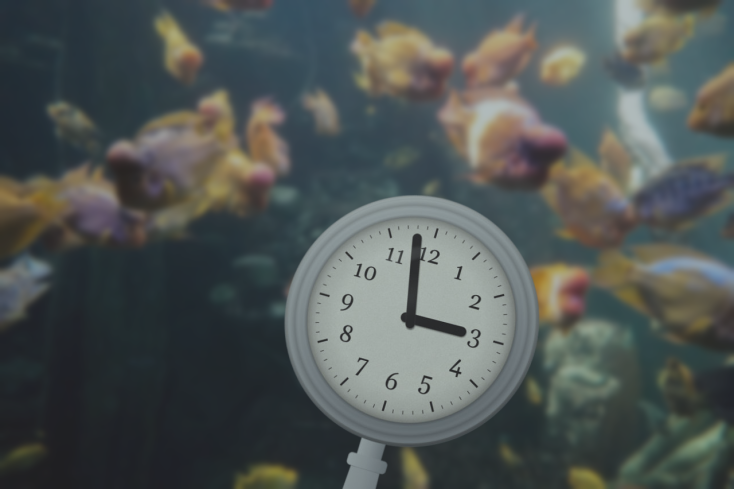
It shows 2,58
